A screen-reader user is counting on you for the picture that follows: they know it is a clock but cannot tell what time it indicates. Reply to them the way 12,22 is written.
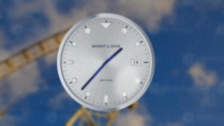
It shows 1,37
